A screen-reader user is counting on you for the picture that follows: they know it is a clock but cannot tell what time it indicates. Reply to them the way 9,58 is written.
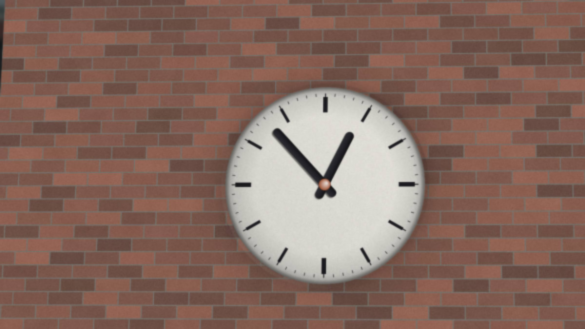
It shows 12,53
